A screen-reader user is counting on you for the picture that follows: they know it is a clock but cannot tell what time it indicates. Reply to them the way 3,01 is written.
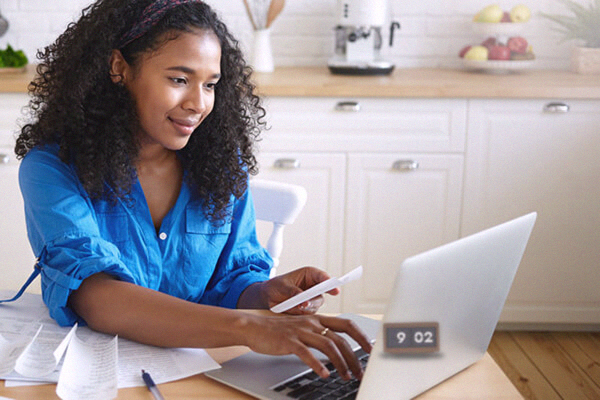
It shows 9,02
